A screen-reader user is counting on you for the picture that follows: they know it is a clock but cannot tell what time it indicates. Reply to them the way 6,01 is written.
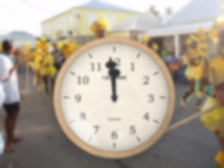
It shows 11,59
